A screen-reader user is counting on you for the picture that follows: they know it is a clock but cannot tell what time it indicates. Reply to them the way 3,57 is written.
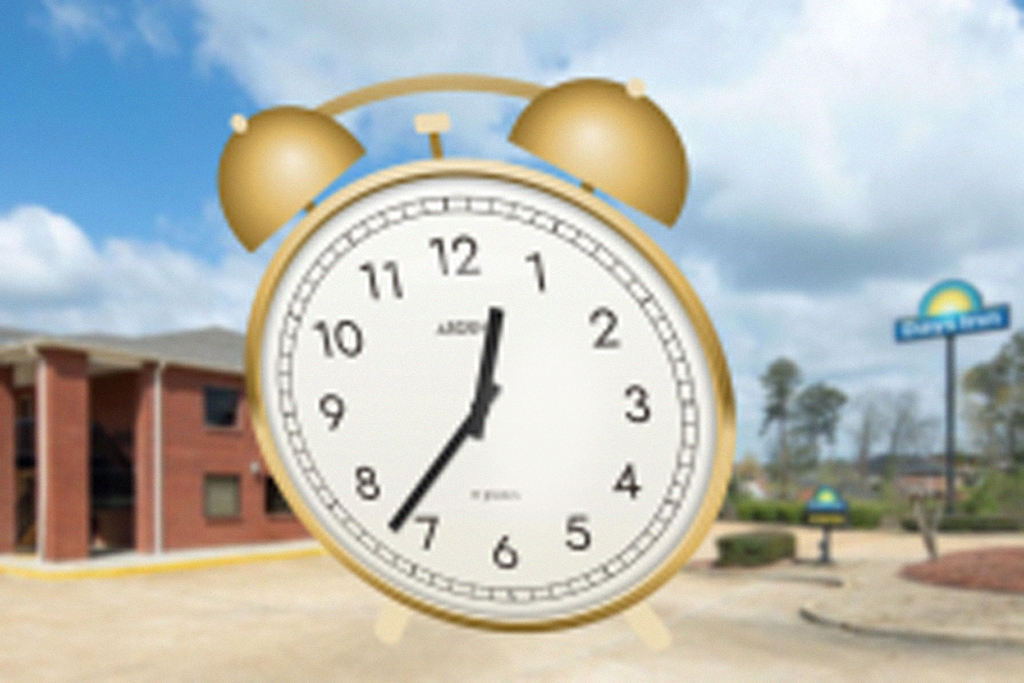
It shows 12,37
